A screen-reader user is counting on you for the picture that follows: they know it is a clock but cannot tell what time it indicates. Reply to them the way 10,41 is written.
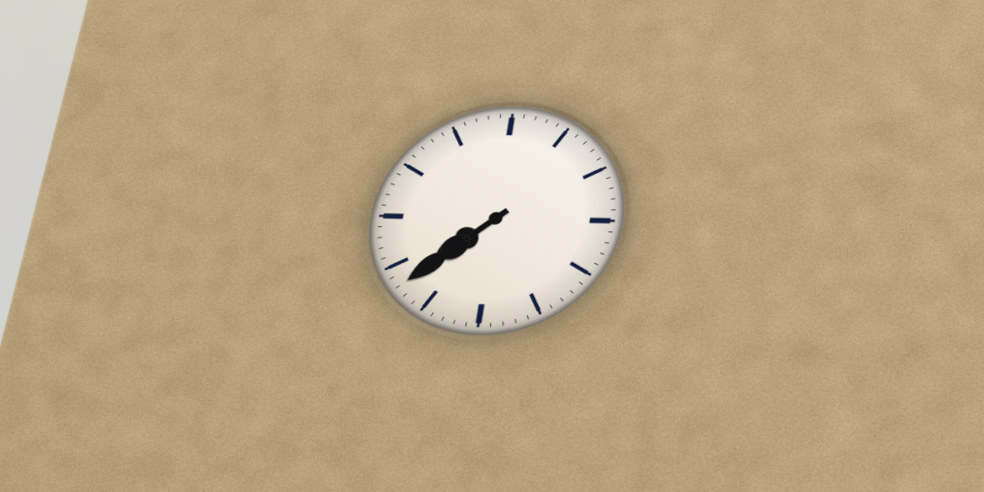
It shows 7,38
